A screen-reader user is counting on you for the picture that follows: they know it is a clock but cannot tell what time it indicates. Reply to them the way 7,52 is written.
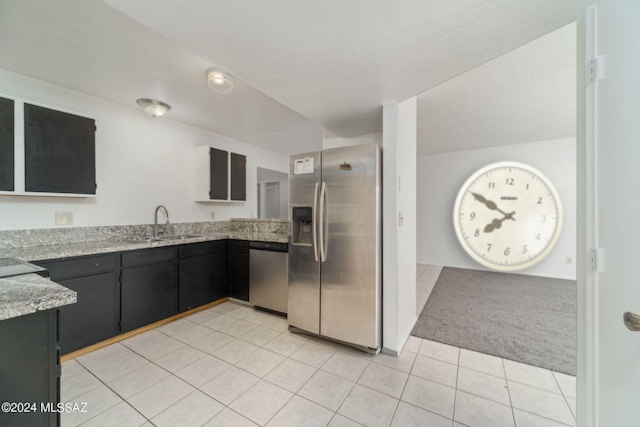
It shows 7,50
